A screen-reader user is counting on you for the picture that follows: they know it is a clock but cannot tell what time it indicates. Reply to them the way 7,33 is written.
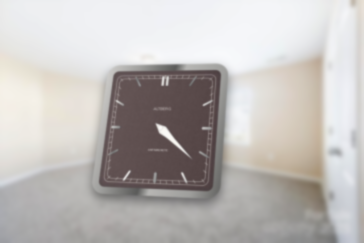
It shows 4,22
